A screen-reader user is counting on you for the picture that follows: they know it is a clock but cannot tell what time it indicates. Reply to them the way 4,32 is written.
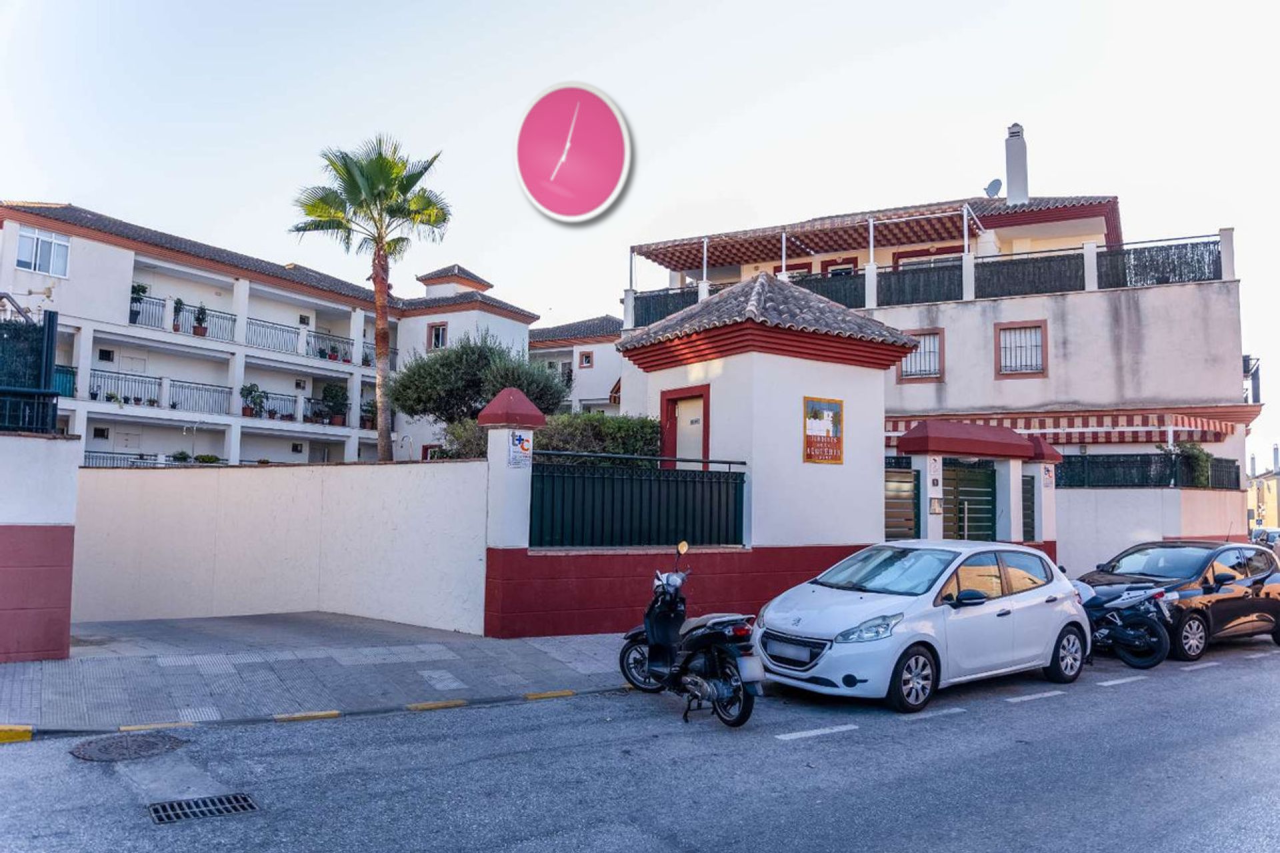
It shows 7,03
